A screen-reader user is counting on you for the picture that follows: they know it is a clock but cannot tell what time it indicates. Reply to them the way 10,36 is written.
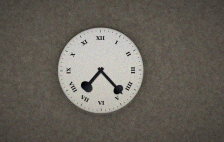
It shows 7,23
